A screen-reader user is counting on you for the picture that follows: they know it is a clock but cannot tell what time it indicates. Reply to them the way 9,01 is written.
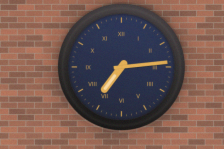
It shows 7,14
